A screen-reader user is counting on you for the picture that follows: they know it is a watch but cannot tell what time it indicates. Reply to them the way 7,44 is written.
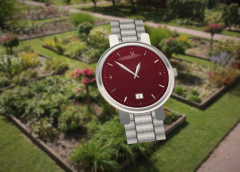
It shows 12,52
